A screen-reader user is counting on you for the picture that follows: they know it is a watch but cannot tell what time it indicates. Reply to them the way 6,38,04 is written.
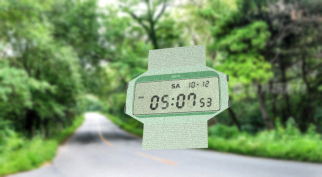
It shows 5,07,53
